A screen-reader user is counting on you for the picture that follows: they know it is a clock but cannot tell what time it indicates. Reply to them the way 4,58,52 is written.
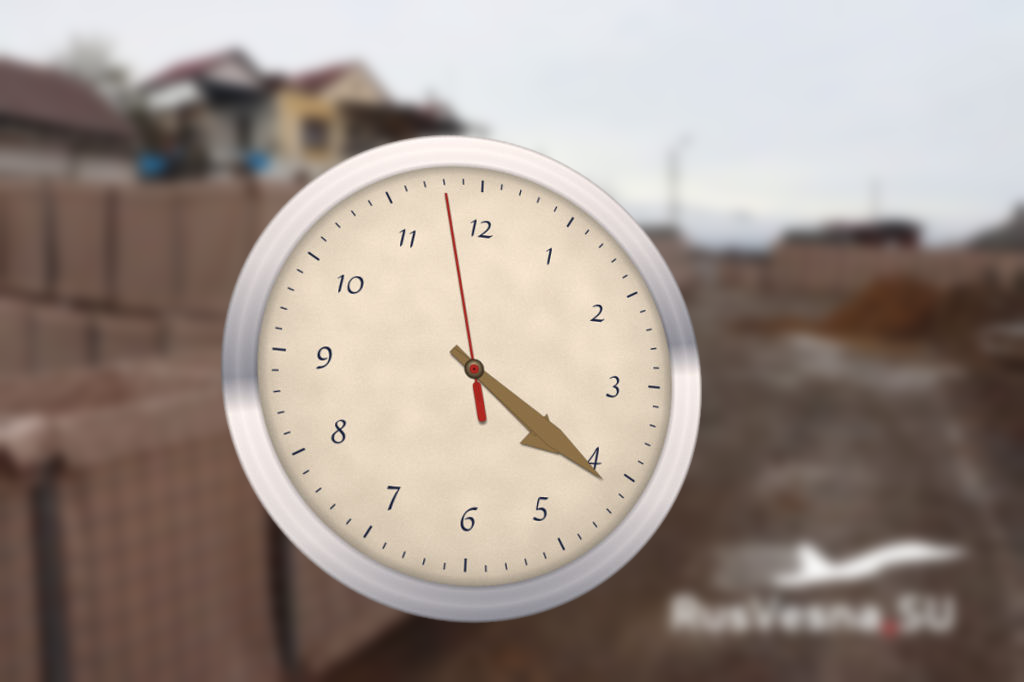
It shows 4,20,58
